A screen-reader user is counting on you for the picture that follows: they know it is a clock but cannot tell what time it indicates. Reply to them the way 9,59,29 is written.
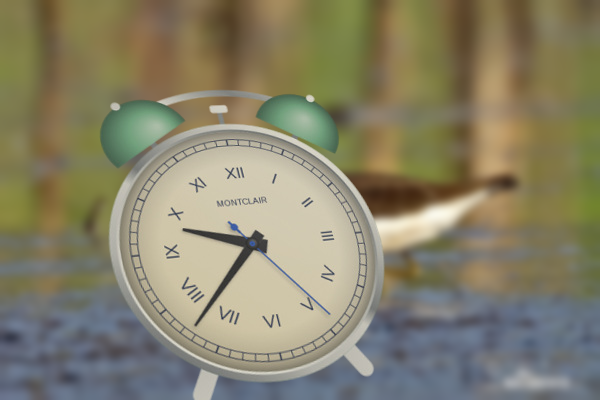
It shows 9,37,24
